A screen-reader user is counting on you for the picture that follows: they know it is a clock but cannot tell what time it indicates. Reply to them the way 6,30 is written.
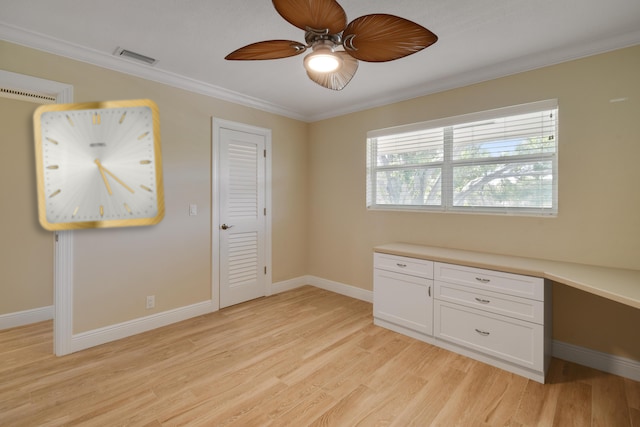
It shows 5,22
